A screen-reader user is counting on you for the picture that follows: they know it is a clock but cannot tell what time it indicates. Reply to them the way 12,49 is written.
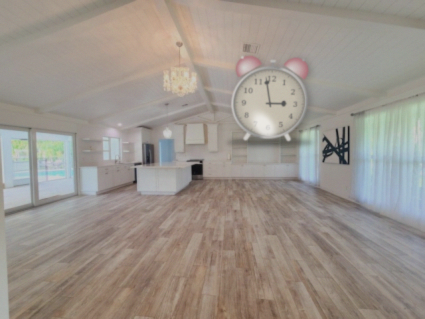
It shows 2,58
